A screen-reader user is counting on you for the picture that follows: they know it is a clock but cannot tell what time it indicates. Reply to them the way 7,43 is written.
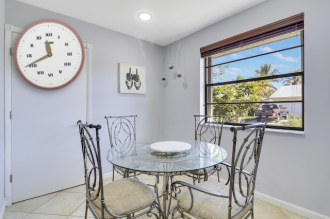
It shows 11,41
